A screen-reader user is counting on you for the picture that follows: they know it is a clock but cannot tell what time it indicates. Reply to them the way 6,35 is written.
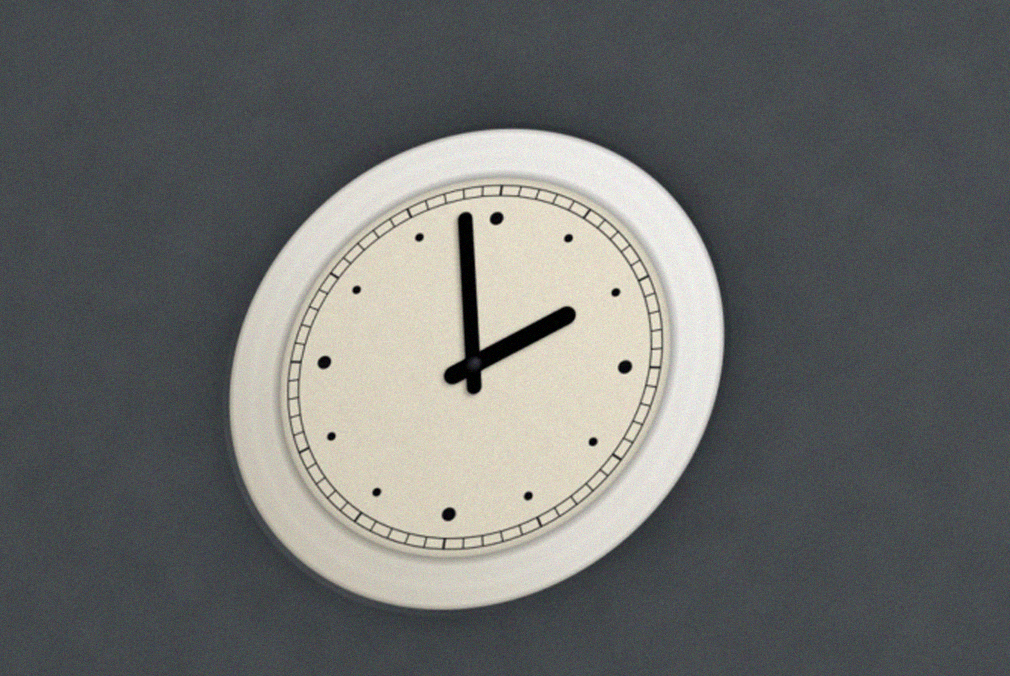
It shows 1,58
